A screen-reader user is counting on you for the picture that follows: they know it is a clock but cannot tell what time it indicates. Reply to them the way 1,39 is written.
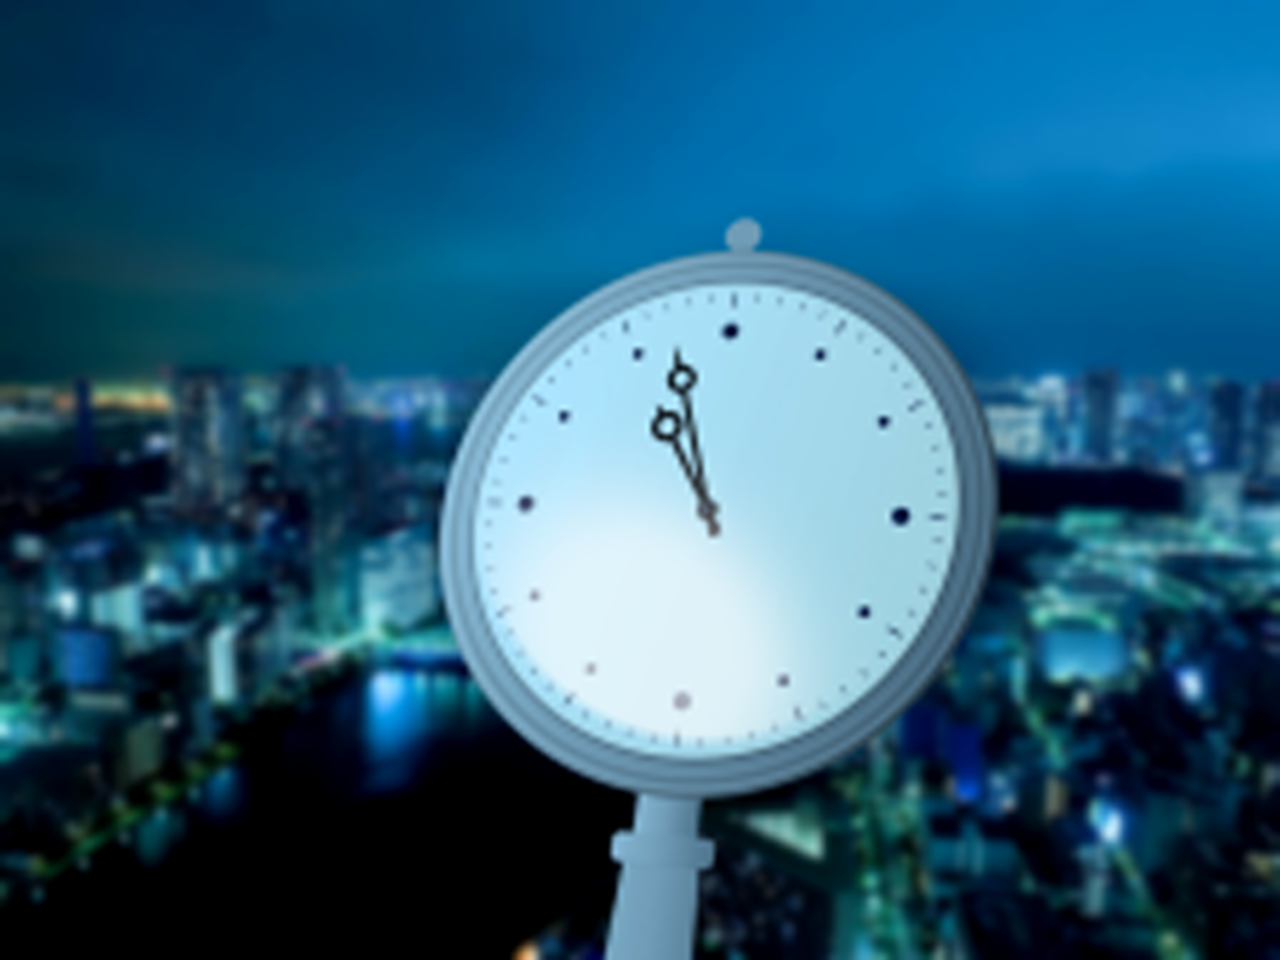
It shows 10,57
